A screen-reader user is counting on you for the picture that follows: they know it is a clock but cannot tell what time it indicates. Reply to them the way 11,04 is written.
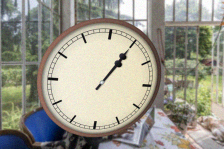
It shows 1,05
